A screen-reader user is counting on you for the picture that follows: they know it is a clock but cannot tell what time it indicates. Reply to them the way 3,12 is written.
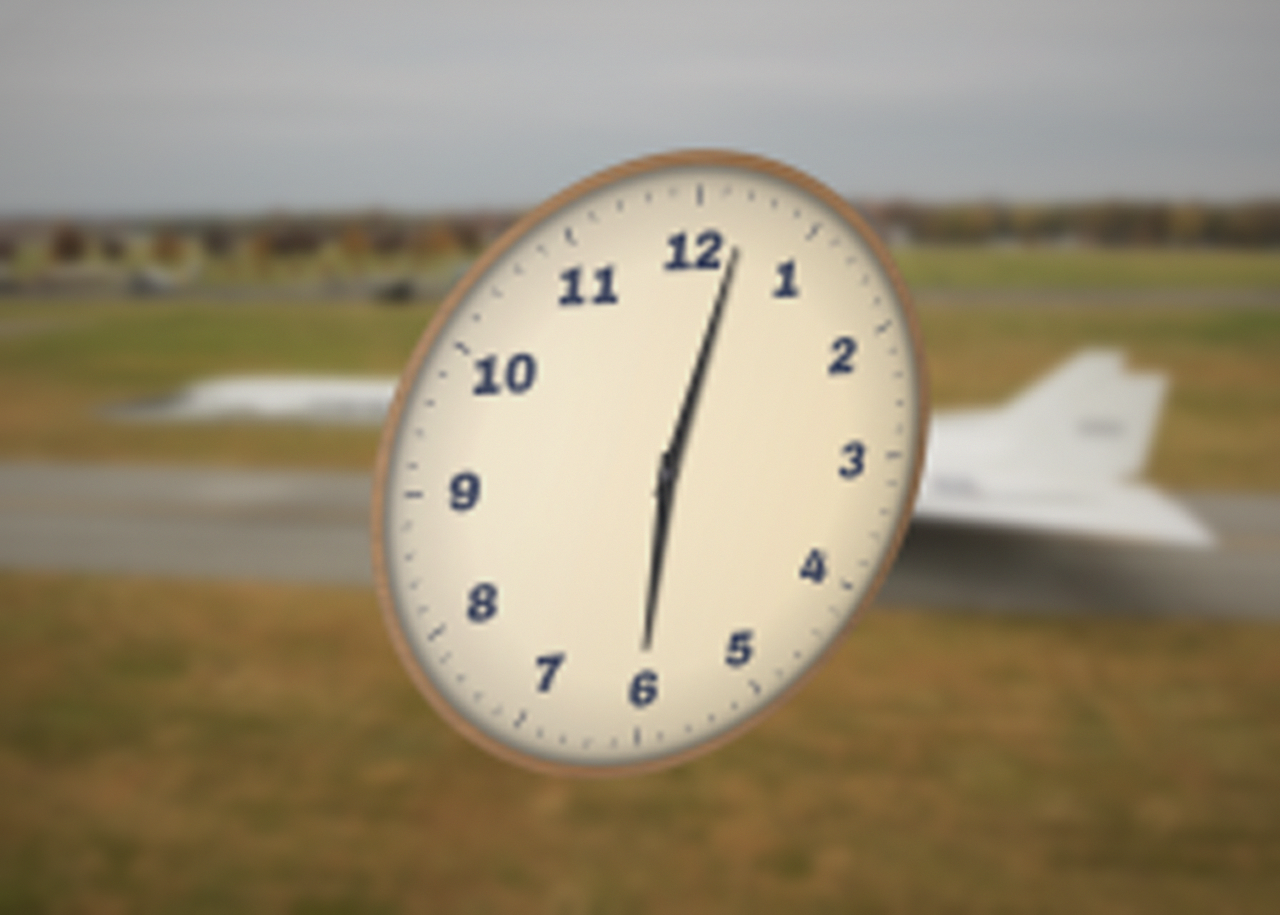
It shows 6,02
